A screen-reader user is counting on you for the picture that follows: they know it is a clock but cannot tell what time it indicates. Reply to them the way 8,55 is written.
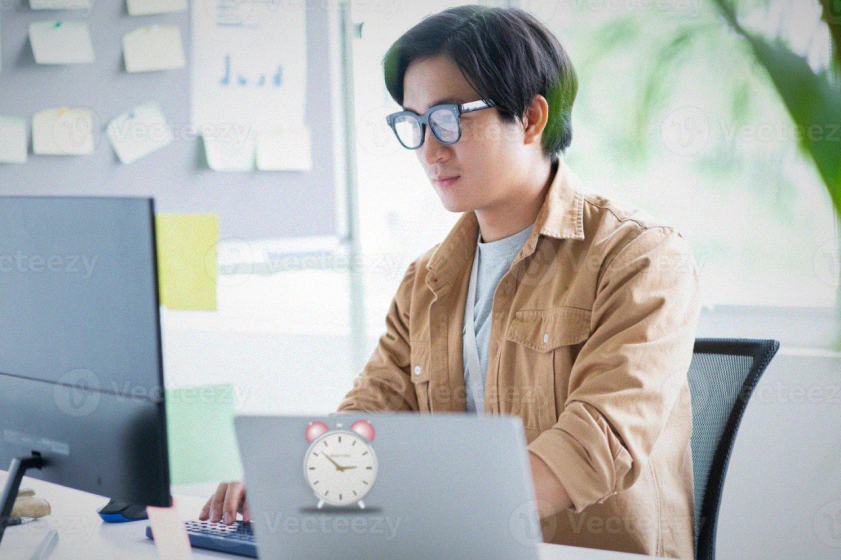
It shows 2,52
